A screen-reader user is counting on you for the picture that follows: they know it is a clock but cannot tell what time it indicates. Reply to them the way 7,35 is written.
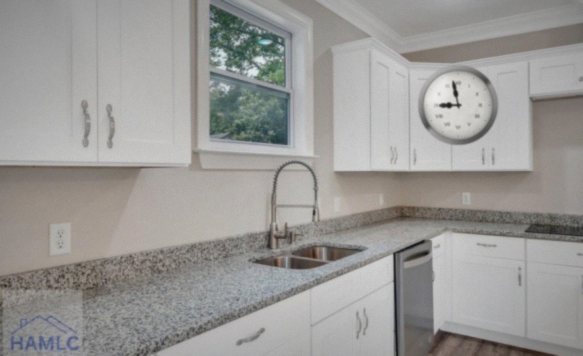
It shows 8,58
